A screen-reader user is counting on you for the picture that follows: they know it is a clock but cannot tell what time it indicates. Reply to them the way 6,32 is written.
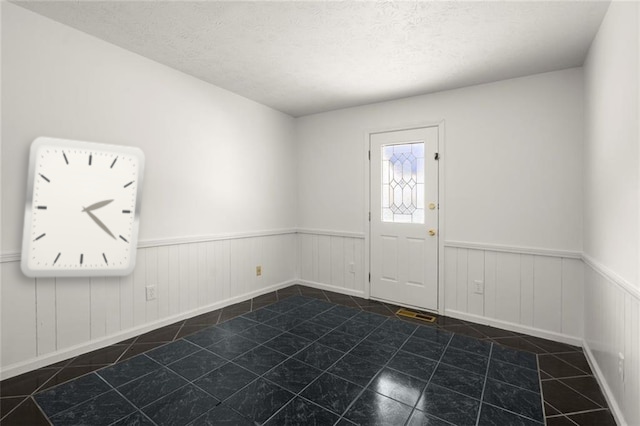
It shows 2,21
